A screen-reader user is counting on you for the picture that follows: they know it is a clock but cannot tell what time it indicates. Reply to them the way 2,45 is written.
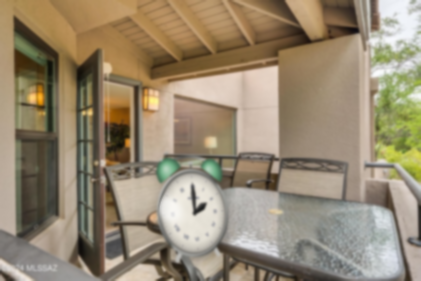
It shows 2,00
